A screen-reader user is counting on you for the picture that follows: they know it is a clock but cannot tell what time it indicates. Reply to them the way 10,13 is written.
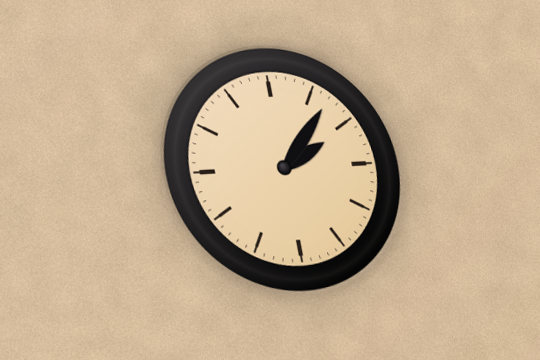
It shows 2,07
